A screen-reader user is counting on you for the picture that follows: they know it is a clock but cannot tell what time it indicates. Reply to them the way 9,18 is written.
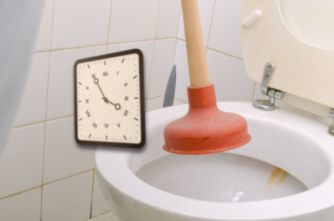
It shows 3,55
